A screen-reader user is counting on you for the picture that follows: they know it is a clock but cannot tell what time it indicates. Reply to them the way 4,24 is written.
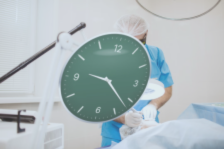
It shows 9,22
